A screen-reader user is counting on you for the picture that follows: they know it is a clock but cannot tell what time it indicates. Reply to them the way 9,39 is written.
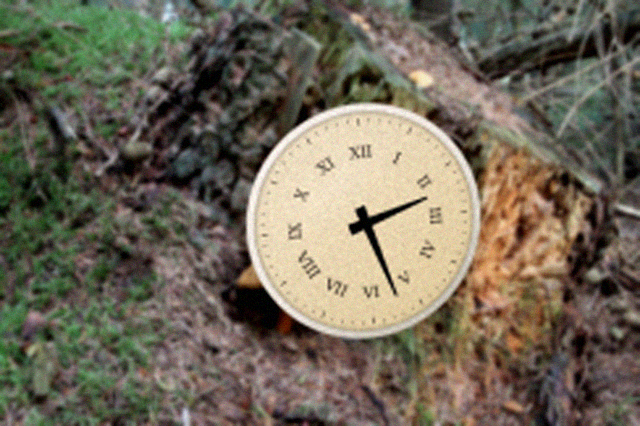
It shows 2,27
